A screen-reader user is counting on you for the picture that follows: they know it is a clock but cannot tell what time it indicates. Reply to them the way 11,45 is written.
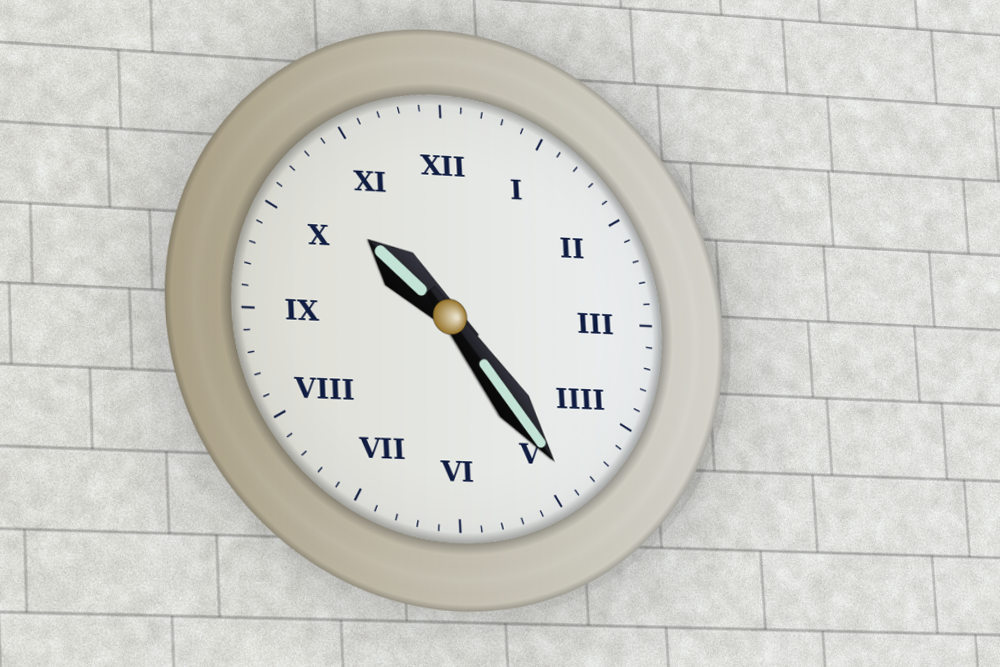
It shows 10,24
